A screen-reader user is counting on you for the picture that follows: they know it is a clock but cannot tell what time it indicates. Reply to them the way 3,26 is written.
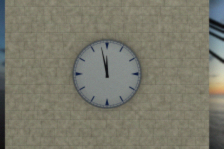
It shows 11,58
